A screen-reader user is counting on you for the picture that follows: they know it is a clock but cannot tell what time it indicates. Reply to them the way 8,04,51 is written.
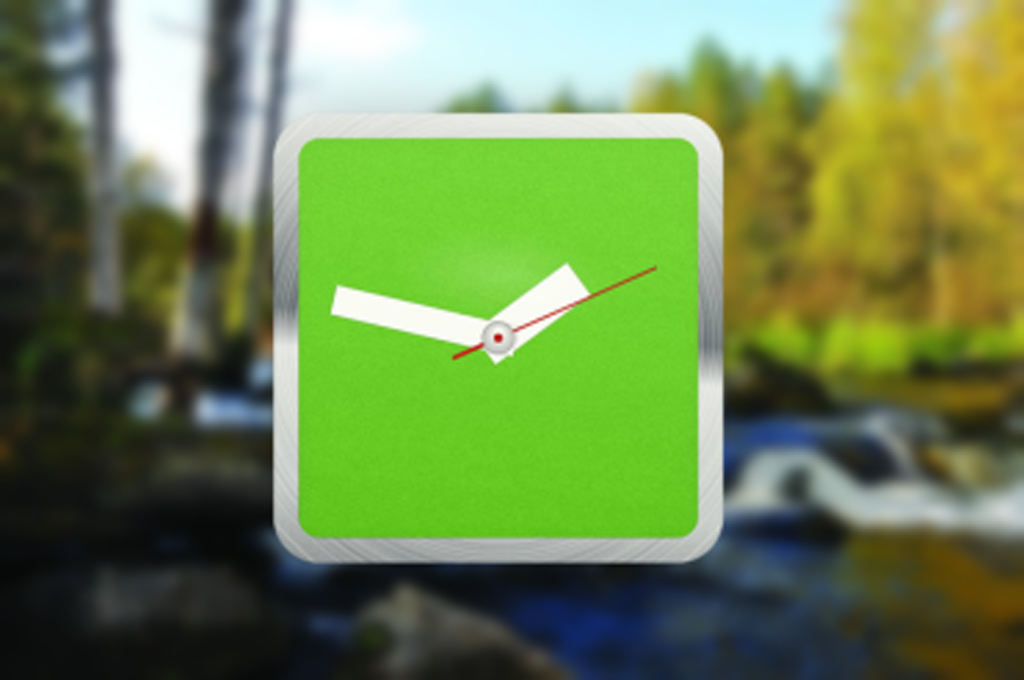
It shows 1,47,11
